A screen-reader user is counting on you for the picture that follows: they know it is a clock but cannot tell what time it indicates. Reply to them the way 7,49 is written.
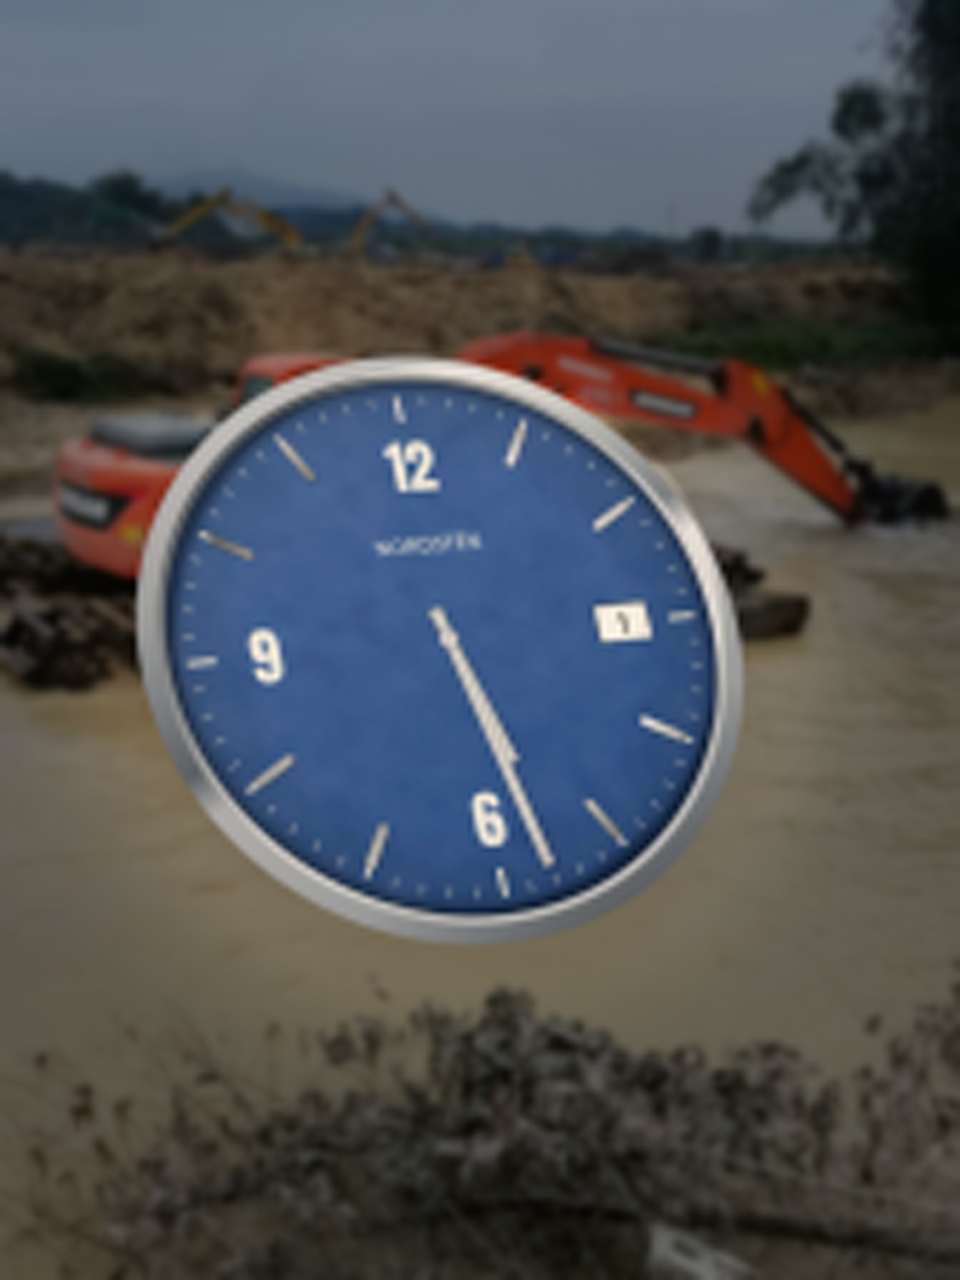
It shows 5,28
